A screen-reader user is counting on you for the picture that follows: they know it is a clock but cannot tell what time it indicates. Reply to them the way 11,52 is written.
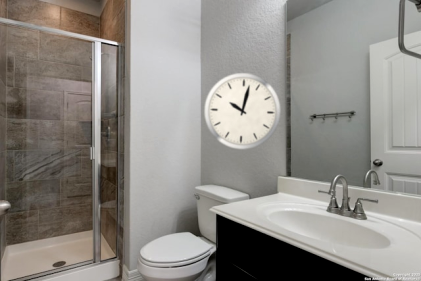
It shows 10,02
